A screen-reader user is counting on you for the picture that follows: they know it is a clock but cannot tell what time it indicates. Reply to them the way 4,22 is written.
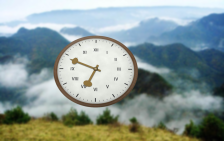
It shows 6,49
